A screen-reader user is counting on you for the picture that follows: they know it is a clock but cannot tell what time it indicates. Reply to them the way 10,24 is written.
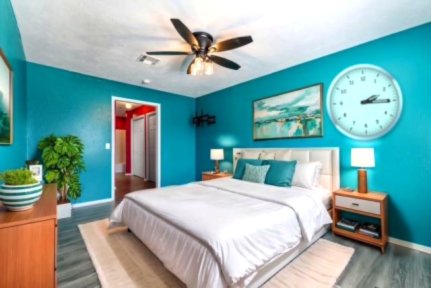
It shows 2,15
